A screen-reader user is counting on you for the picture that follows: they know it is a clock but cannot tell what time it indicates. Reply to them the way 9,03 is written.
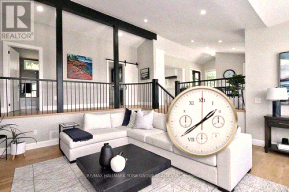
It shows 1,39
